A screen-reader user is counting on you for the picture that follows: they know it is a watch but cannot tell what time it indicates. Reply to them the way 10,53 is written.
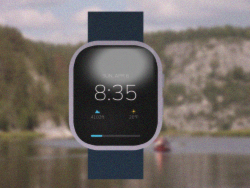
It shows 8,35
